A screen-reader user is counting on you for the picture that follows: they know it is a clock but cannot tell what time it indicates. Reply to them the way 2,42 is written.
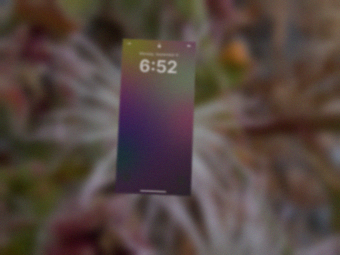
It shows 6,52
